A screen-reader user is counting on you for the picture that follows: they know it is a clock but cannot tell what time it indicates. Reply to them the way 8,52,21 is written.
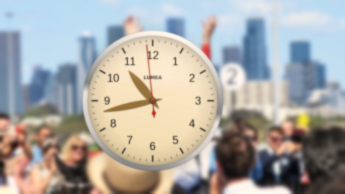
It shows 10,42,59
